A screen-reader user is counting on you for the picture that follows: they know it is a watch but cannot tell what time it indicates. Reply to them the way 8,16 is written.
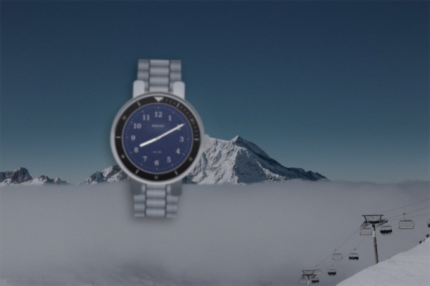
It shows 8,10
